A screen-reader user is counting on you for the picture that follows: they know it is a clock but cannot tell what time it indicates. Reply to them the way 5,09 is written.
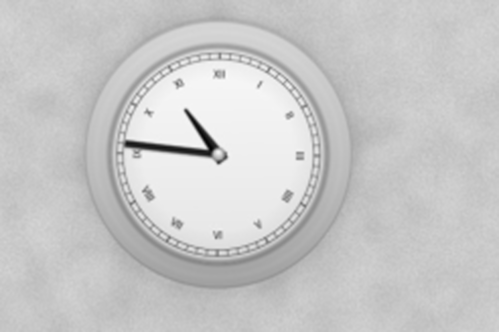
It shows 10,46
